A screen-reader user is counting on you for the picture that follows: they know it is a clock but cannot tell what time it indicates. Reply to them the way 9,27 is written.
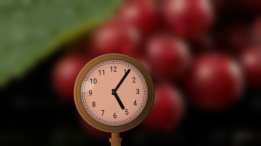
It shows 5,06
